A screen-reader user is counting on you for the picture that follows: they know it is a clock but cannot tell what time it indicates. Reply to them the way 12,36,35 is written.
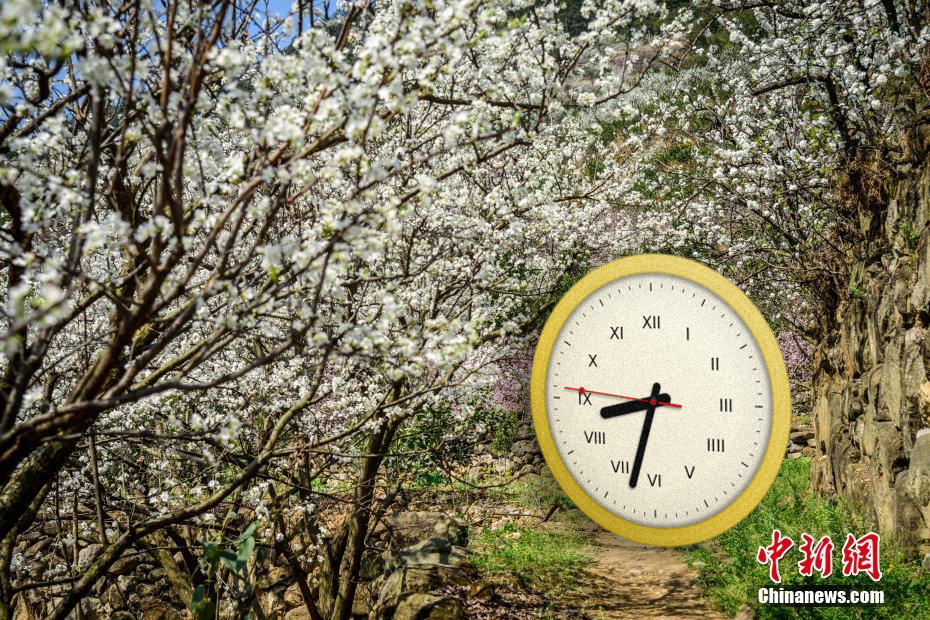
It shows 8,32,46
